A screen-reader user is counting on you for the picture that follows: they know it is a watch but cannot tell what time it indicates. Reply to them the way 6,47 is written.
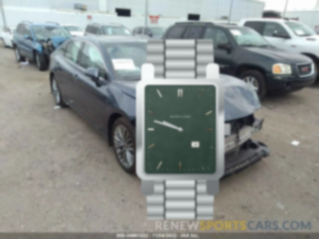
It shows 9,48
